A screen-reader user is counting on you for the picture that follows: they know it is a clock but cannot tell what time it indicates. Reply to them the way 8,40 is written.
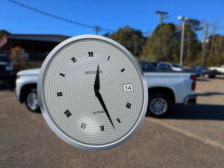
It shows 12,27
